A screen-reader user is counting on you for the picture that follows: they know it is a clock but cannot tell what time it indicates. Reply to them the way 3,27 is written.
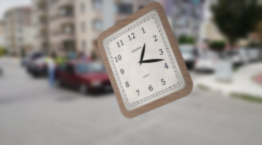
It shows 1,18
